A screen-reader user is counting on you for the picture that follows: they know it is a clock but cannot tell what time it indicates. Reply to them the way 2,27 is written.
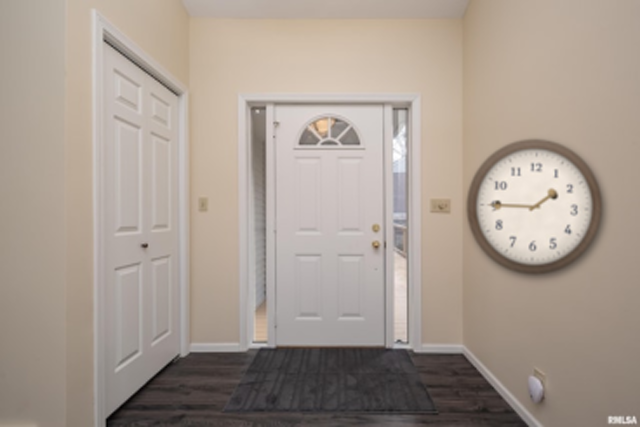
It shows 1,45
